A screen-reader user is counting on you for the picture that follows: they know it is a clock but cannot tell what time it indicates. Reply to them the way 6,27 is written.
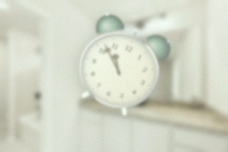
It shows 10,52
